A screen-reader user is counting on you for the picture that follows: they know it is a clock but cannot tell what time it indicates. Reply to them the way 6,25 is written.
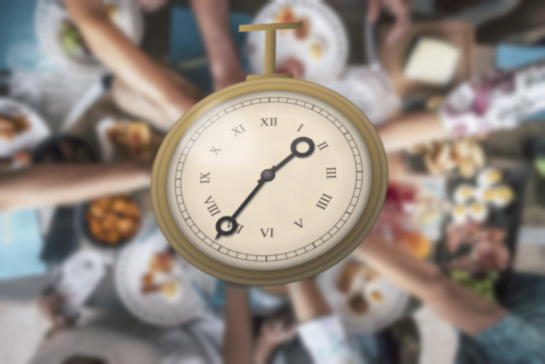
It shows 1,36
